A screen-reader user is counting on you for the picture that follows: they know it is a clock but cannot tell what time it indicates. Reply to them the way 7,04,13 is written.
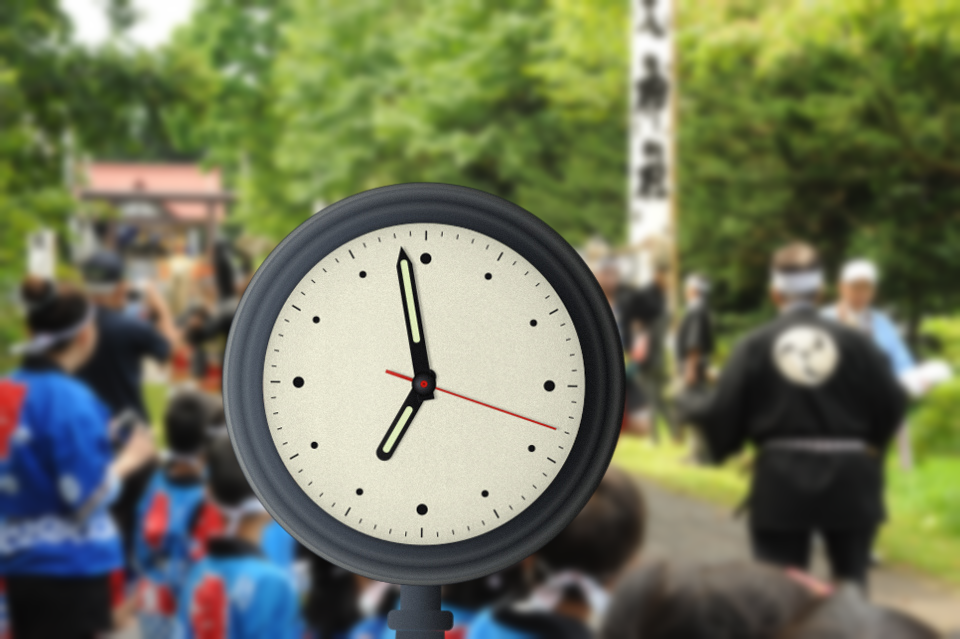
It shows 6,58,18
